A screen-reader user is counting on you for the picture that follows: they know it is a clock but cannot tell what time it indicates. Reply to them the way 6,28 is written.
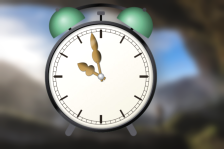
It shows 9,58
